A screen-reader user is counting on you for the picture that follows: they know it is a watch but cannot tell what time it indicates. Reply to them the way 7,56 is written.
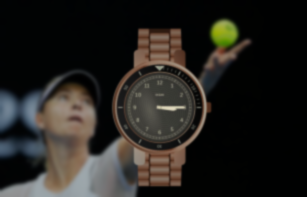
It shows 3,15
